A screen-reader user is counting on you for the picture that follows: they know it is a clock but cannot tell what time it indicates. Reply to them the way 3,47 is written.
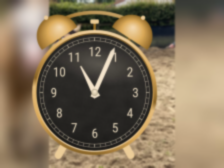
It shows 11,04
